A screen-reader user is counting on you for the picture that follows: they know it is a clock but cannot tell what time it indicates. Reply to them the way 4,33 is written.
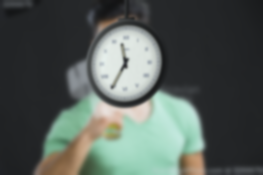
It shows 11,35
